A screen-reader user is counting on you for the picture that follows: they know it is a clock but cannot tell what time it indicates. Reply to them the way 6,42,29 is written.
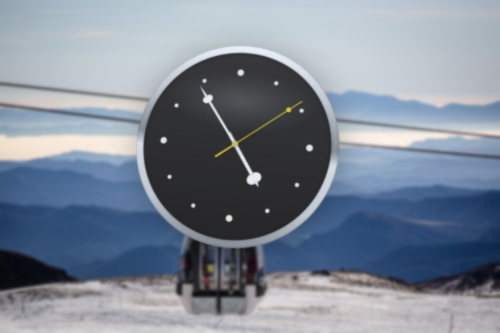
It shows 4,54,09
